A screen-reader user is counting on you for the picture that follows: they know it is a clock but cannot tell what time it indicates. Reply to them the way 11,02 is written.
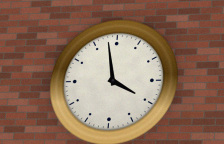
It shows 3,58
